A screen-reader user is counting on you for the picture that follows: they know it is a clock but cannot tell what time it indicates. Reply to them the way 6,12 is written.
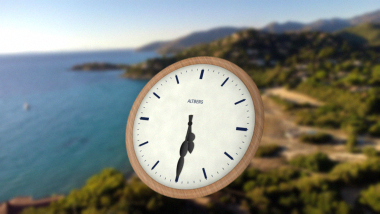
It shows 5,30
